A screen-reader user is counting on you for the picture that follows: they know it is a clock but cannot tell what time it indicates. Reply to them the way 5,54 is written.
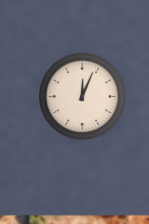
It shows 12,04
